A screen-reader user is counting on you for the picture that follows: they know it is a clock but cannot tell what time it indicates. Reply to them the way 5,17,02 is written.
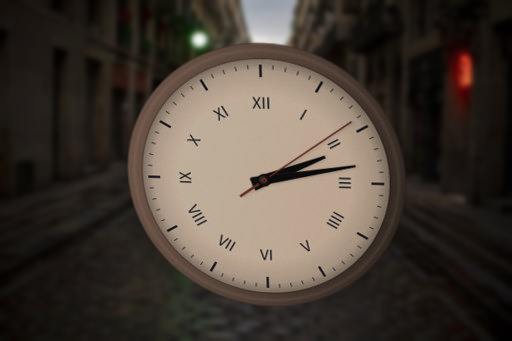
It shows 2,13,09
